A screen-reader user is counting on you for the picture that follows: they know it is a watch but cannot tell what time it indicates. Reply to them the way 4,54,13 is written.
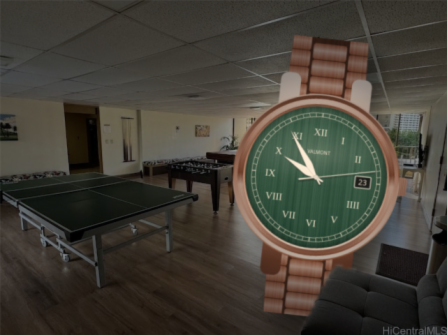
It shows 9,54,13
